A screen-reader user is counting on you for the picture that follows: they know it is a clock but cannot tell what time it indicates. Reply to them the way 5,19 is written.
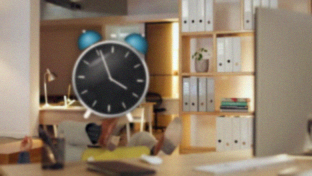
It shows 3,56
